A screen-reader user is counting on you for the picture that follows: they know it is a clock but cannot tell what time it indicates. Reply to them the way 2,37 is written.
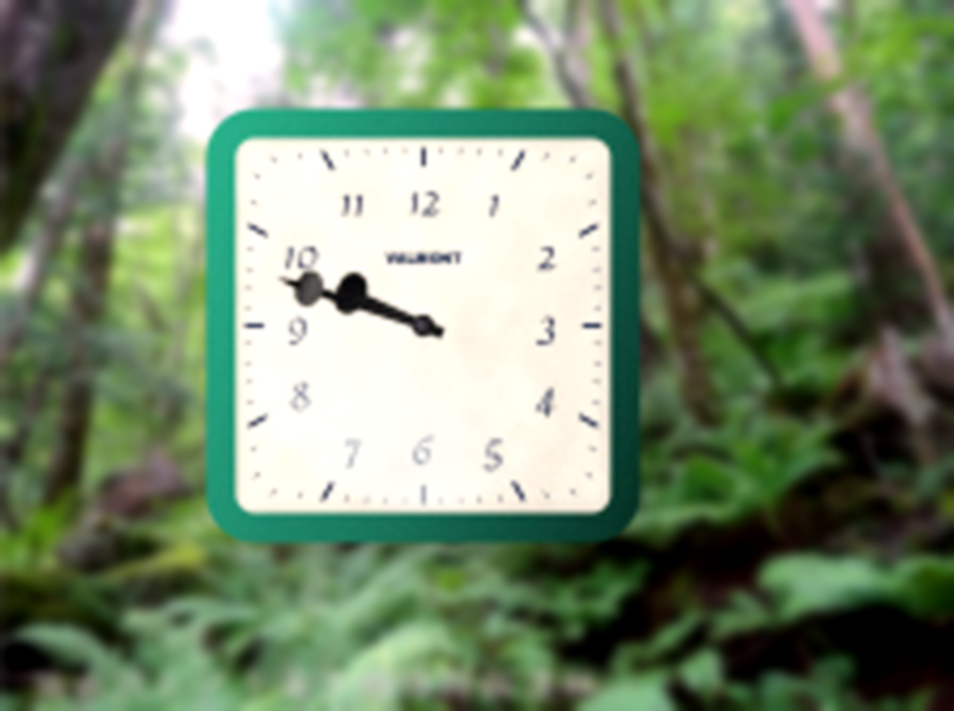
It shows 9,48
